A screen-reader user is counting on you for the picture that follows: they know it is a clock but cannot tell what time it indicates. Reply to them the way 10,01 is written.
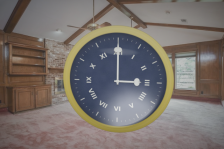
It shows 3,00
